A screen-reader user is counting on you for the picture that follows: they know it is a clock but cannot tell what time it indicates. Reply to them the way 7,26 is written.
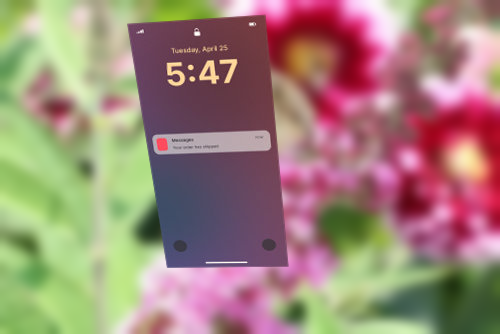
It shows 5,47
